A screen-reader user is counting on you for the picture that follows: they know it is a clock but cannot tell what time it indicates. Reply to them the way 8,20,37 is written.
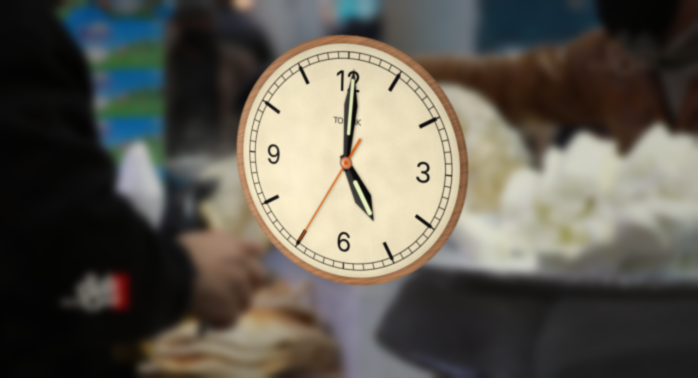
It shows 5,00,35
